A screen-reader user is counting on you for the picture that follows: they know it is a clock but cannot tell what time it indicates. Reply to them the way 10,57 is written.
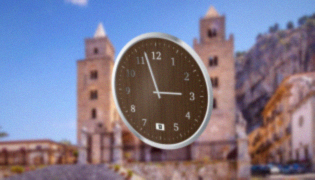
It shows 2,57
